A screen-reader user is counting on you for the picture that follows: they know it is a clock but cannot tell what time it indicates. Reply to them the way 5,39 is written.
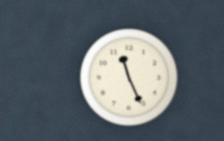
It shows 11,26
